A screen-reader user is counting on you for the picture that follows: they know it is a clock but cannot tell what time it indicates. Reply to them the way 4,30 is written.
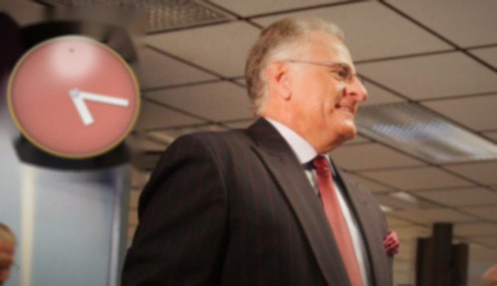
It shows 5,17
